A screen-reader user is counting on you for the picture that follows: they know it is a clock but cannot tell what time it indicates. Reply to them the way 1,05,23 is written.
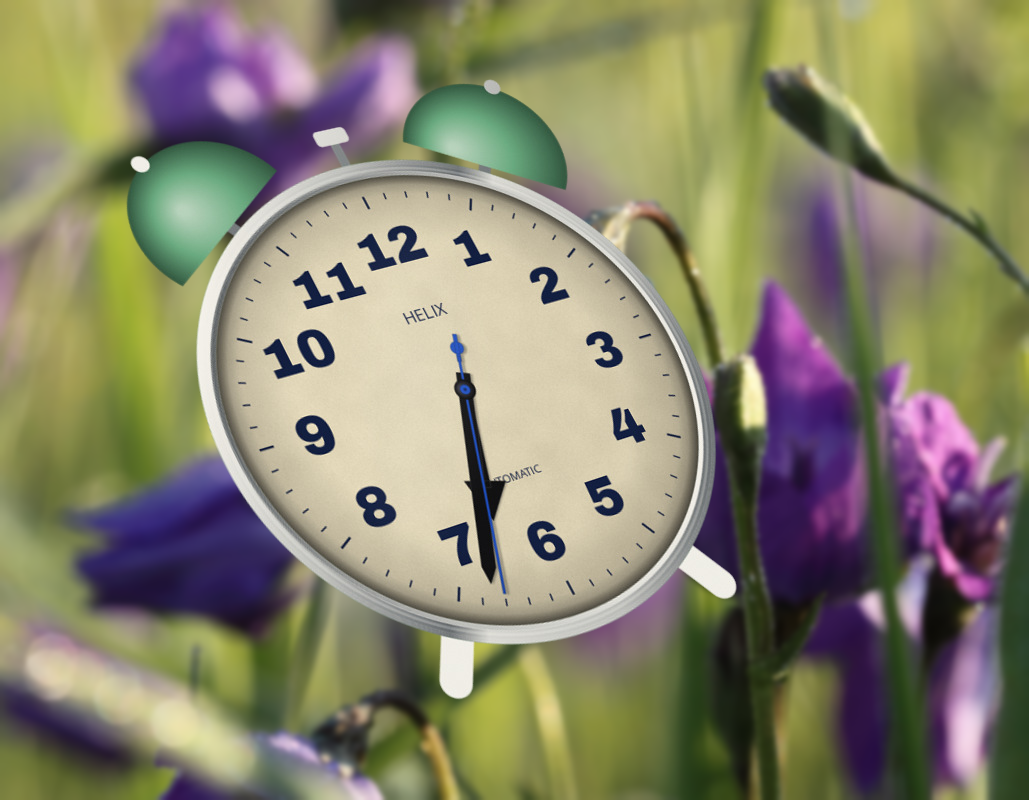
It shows 6,33,33
